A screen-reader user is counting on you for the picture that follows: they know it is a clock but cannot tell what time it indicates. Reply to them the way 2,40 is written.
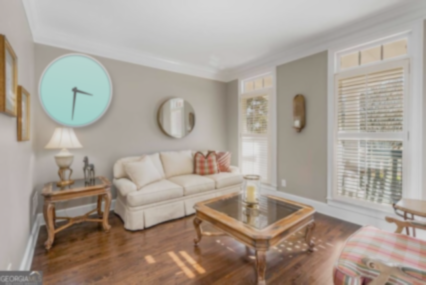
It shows 3,31
